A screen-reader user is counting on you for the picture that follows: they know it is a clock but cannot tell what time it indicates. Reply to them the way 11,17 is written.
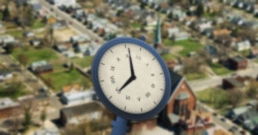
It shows 6,56
